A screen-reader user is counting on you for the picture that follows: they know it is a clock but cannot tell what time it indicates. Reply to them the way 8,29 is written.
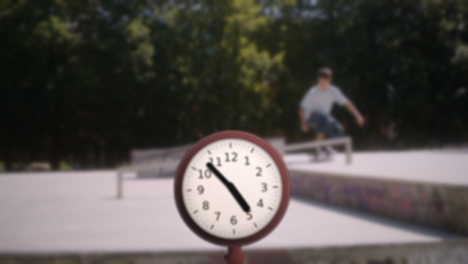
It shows 4,53
